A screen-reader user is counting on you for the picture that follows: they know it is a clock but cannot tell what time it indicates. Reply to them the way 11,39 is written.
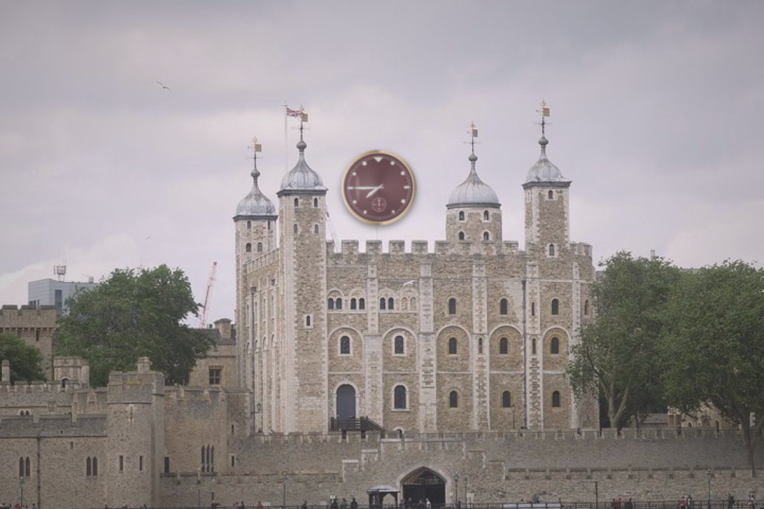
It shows 7,45
